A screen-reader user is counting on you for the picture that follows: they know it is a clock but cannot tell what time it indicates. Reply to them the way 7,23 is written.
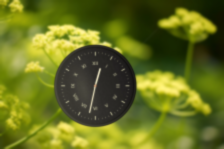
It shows 12,32
